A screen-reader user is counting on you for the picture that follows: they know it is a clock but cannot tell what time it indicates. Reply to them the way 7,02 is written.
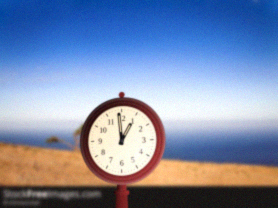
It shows 12,59
